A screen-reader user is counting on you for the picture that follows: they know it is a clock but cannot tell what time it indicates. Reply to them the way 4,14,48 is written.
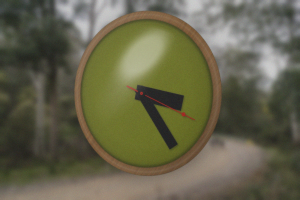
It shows 3,24,19
